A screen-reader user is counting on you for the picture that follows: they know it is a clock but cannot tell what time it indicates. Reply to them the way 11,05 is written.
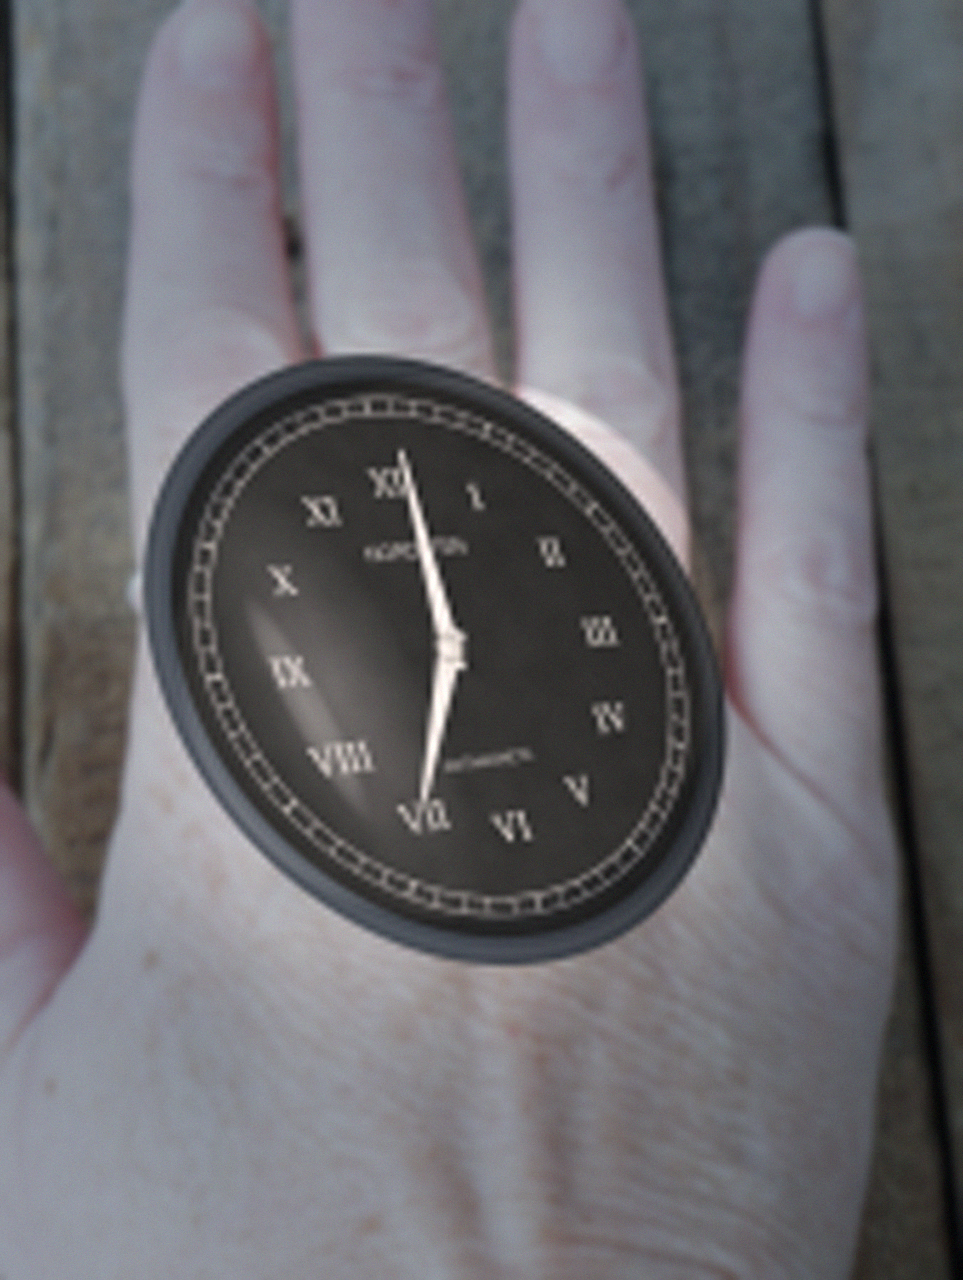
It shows 7,01
